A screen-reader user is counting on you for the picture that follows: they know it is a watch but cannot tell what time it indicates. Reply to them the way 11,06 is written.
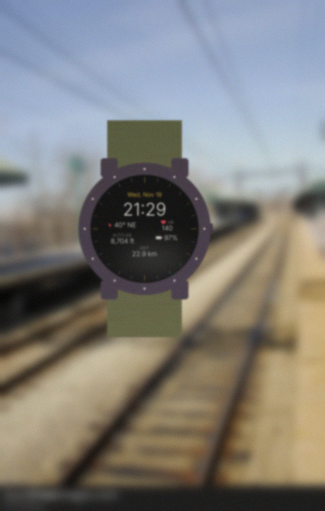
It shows 21,29
